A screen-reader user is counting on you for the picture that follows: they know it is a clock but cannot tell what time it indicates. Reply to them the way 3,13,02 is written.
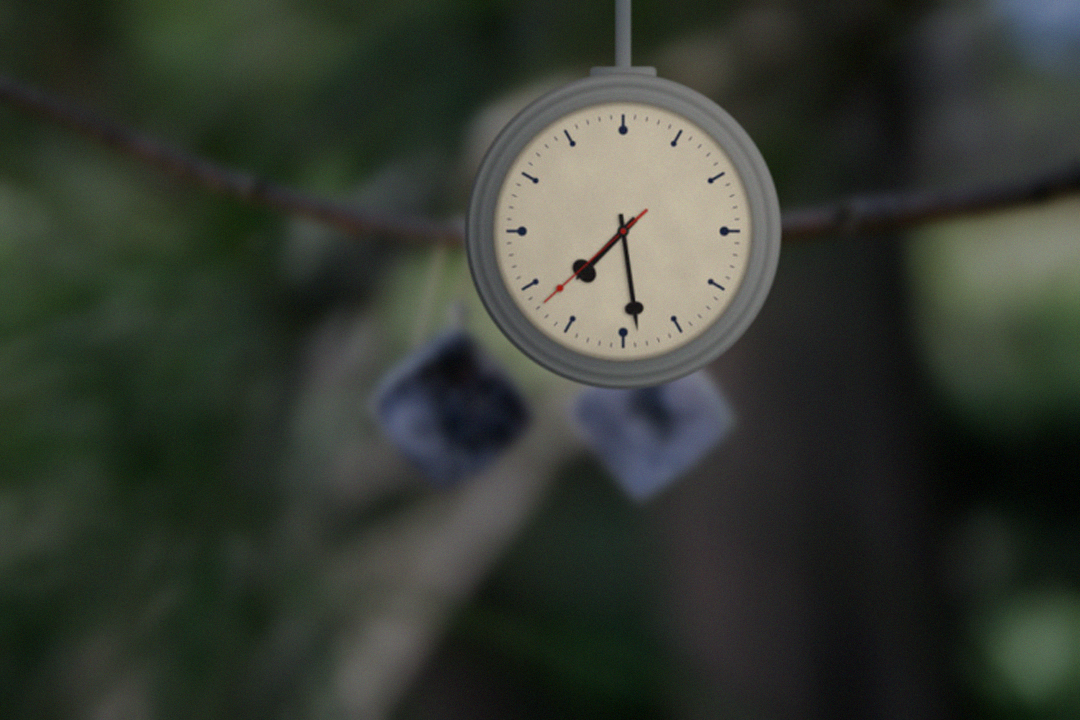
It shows 7,28,38
